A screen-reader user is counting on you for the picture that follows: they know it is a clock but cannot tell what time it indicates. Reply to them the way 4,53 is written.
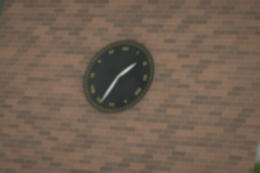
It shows 1,34
